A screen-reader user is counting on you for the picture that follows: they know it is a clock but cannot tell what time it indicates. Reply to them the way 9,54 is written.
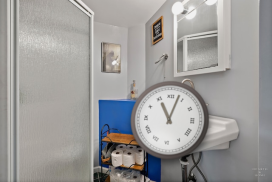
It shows 11,03
